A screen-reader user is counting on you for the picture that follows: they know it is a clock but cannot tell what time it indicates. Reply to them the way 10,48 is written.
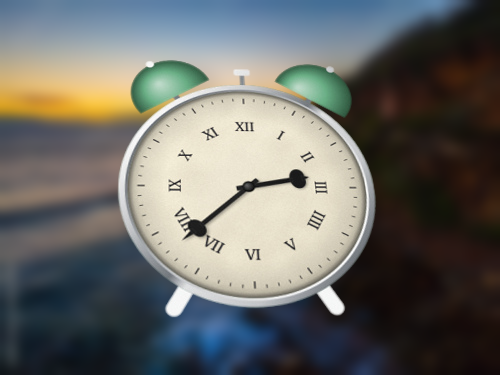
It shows 2,38
